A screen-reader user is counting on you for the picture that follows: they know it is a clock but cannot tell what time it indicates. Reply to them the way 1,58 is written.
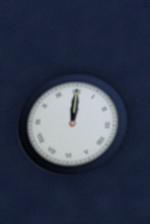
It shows 12,00
